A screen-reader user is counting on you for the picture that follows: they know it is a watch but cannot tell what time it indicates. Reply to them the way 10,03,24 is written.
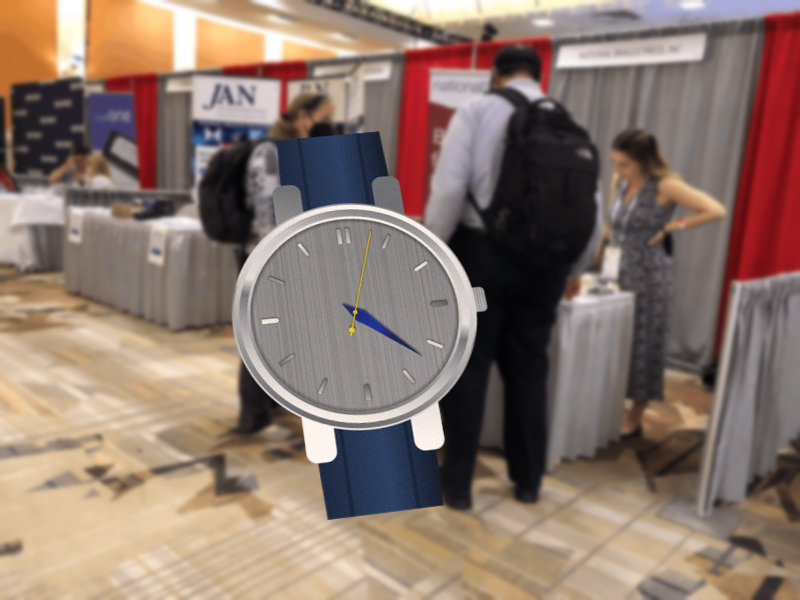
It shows 4,22,03
